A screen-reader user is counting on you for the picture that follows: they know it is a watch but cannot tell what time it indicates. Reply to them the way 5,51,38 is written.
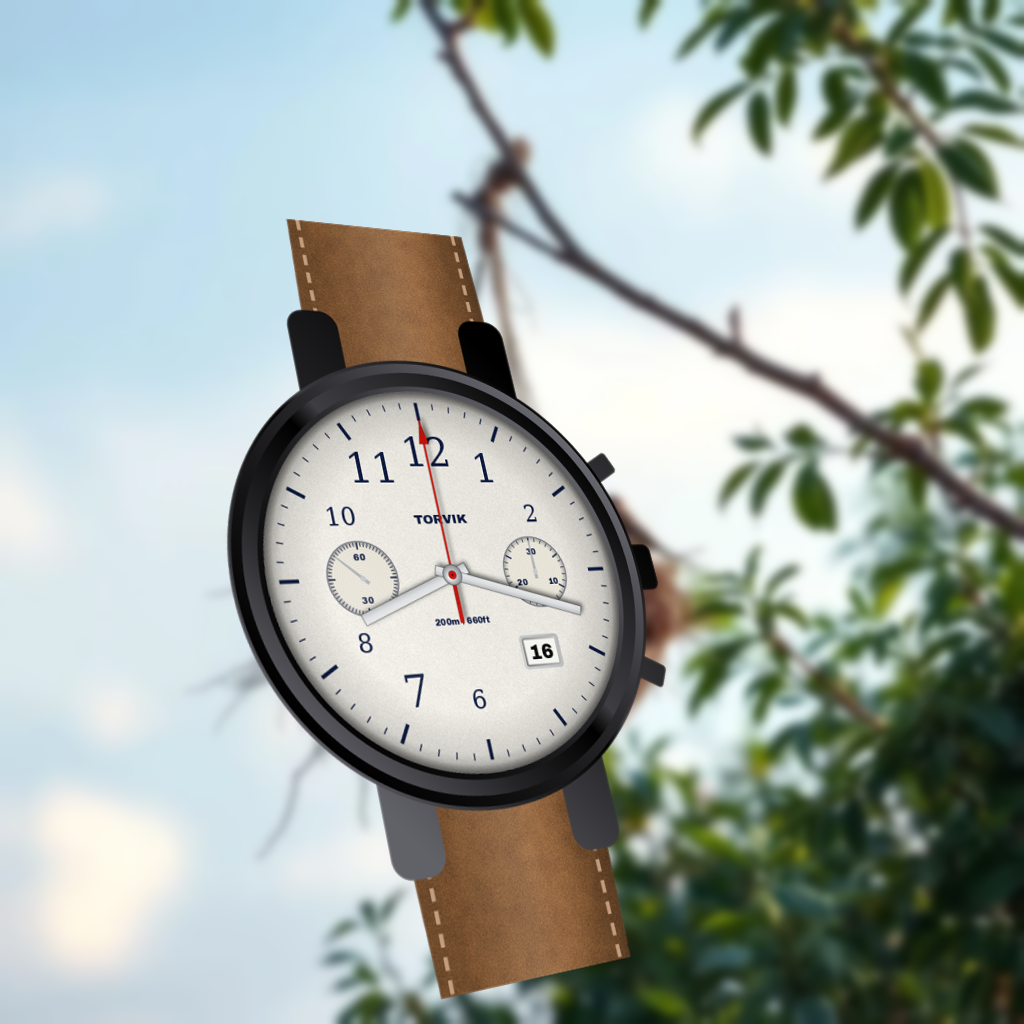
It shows 8,17,52
